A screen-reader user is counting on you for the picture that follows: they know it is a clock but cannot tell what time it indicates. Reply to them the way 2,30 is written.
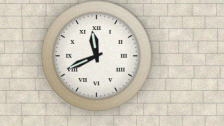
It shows 11,41
